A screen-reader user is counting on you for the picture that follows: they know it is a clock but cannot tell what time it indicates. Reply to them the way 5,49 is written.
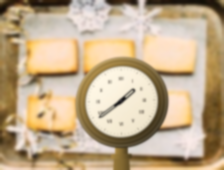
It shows 1,39
